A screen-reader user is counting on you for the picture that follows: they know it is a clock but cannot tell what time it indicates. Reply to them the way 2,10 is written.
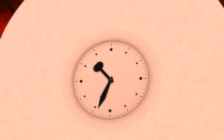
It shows 10,34
